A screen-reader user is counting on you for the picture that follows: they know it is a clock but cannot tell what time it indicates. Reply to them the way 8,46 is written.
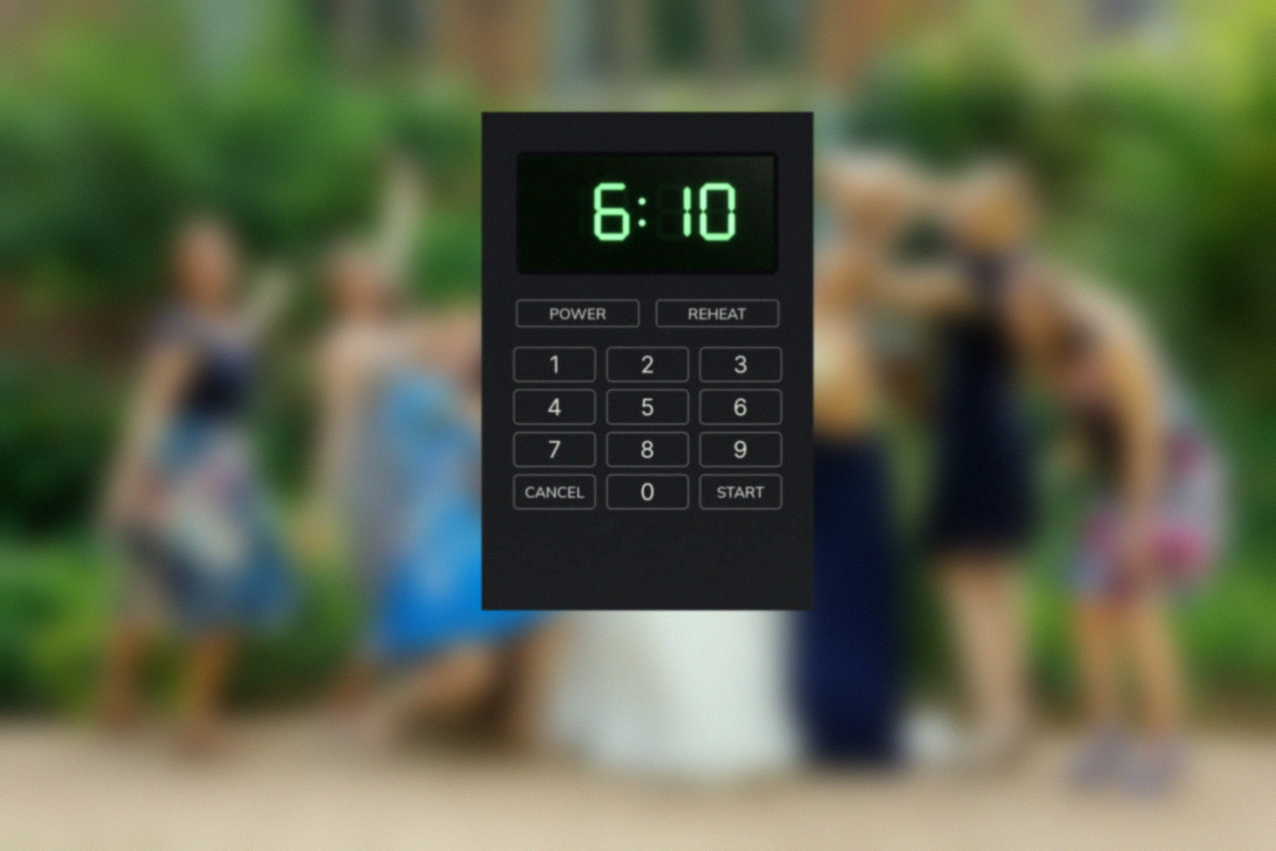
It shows 6,10
